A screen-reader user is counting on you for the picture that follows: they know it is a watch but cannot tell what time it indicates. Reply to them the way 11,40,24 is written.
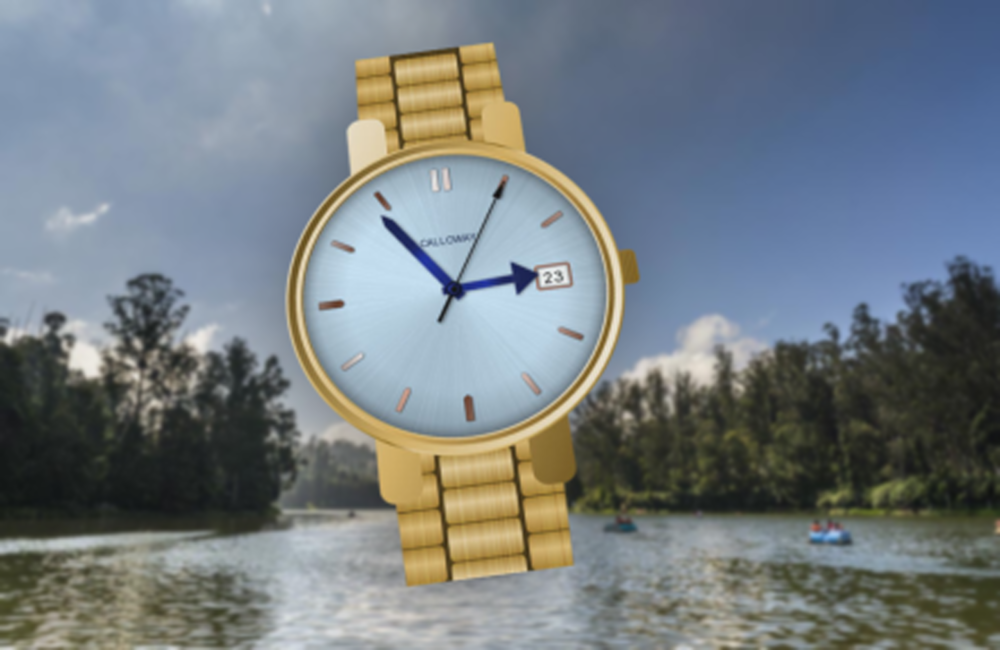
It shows 2,54,05
